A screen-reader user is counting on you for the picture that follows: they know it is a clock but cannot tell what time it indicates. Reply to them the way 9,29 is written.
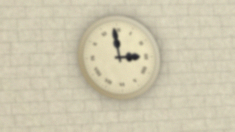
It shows 2,59
